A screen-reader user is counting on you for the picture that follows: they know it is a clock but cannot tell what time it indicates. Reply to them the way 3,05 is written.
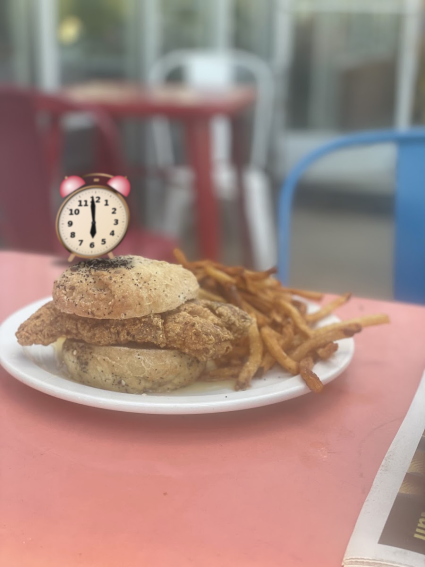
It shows 5,59
